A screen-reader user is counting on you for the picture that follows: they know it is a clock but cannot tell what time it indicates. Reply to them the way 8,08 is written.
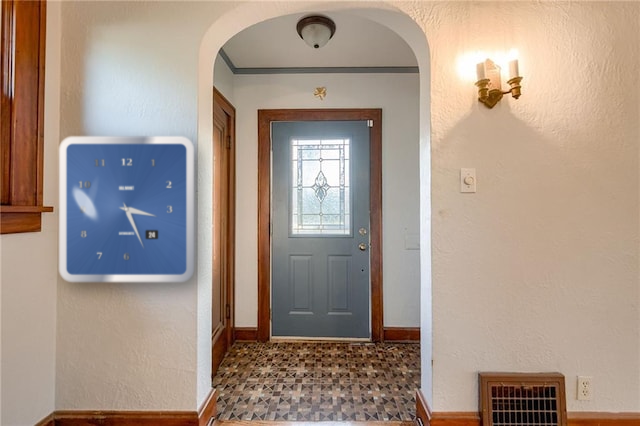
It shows 3,26
